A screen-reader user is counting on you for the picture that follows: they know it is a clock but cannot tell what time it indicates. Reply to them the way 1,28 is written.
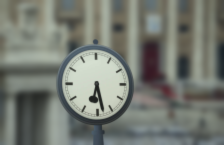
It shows 6,28
